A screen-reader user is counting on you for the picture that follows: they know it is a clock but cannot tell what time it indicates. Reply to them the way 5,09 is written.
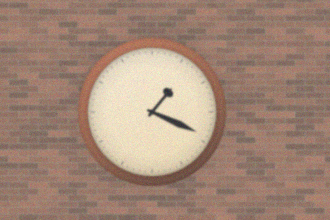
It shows 1,19
